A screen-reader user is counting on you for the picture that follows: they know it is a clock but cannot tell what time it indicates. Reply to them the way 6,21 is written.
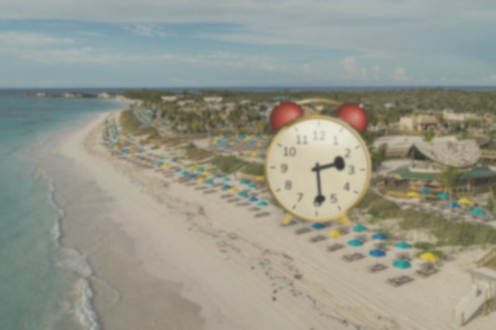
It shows 2,29
